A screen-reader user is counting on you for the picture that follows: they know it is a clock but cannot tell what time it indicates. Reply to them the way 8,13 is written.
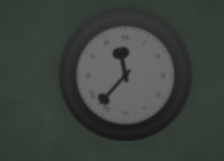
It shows 11,37
